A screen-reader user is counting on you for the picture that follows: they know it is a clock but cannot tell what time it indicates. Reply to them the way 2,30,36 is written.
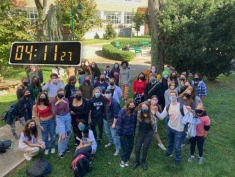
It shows 4,11,27
